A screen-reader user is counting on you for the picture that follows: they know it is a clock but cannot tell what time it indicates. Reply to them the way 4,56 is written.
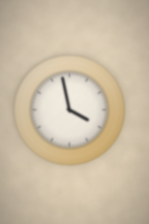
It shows 3,58
